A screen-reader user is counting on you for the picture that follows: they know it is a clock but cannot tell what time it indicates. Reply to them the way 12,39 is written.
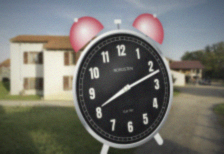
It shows 8,12
